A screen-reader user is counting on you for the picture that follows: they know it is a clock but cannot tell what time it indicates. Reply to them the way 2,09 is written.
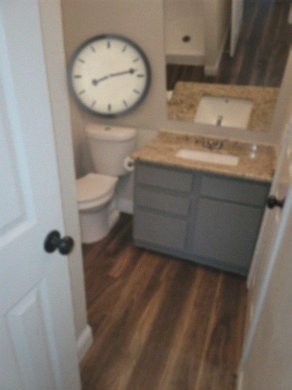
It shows 8,13
